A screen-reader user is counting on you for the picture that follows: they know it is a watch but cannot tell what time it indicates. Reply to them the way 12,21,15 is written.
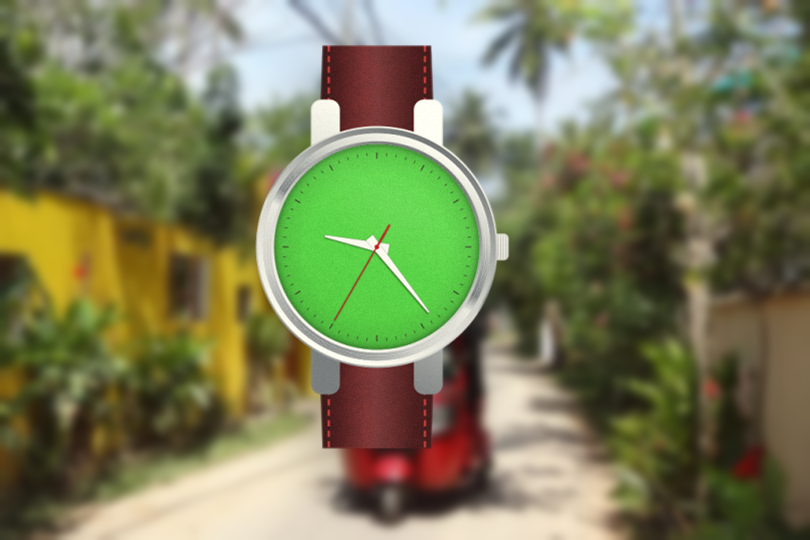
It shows 9,23,35
